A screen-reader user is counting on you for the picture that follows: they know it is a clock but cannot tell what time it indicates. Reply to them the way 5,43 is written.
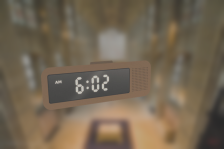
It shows 6,02
